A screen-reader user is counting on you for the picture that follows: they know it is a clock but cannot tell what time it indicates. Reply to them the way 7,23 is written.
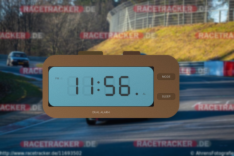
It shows 11,56
